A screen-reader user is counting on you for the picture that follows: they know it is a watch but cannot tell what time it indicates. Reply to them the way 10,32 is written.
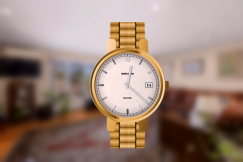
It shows 12,22
